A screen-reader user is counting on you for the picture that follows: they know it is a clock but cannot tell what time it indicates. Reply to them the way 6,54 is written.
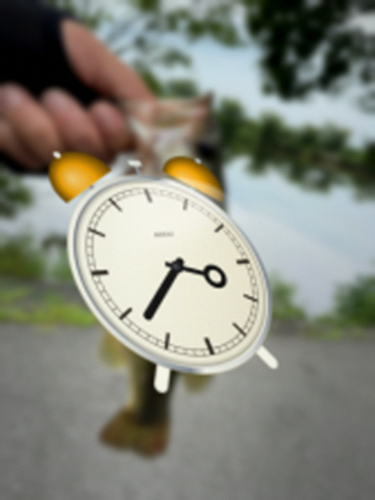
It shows 3,38
